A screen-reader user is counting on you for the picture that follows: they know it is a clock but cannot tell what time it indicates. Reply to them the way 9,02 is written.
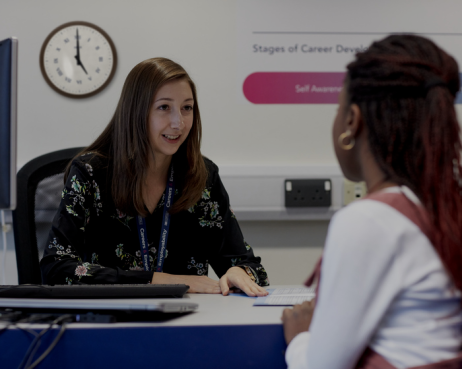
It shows 5,00
